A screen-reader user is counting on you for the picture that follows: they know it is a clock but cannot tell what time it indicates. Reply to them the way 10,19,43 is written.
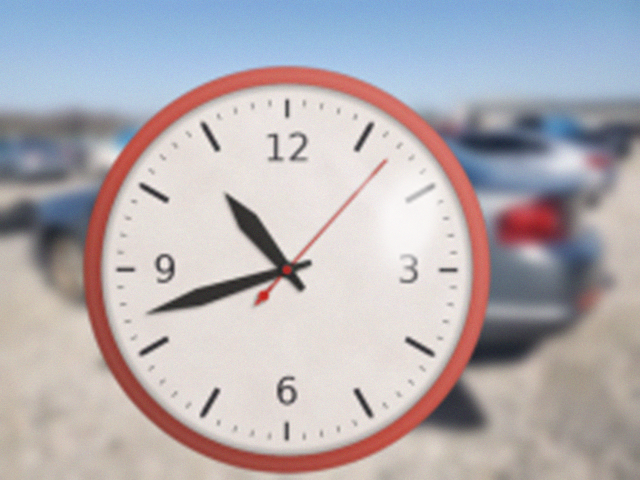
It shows 10,42,07
